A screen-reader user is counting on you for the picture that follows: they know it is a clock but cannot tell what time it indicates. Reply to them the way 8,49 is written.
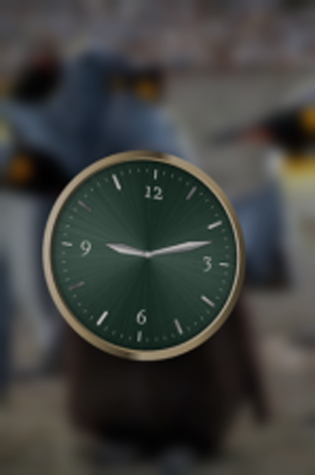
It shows 9,12
